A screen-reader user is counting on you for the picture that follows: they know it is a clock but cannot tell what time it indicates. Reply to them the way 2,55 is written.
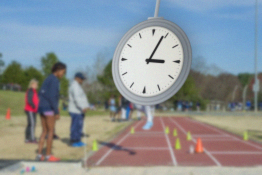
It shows 3,04
